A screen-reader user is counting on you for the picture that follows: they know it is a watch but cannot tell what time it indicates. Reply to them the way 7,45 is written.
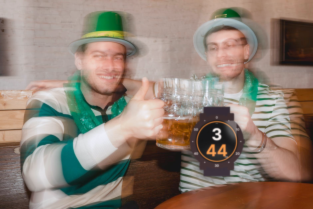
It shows 3,44
